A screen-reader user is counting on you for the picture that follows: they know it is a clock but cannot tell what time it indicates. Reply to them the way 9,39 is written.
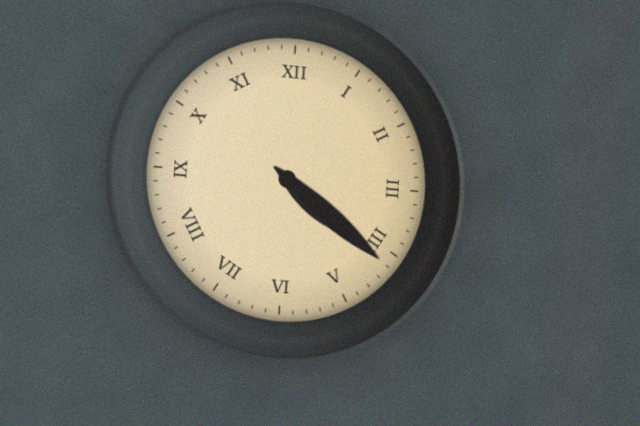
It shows 4,21
